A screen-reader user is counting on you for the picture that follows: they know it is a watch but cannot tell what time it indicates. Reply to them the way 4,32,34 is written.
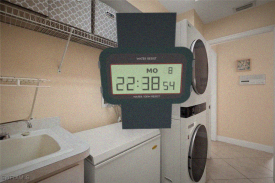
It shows 22,38,54
